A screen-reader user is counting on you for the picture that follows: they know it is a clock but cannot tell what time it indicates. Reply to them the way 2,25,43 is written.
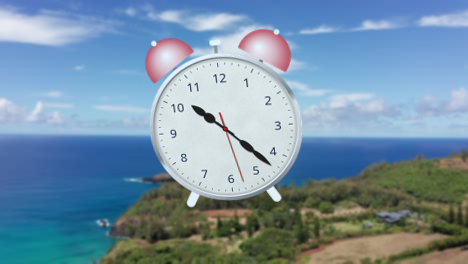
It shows 10,22,28
